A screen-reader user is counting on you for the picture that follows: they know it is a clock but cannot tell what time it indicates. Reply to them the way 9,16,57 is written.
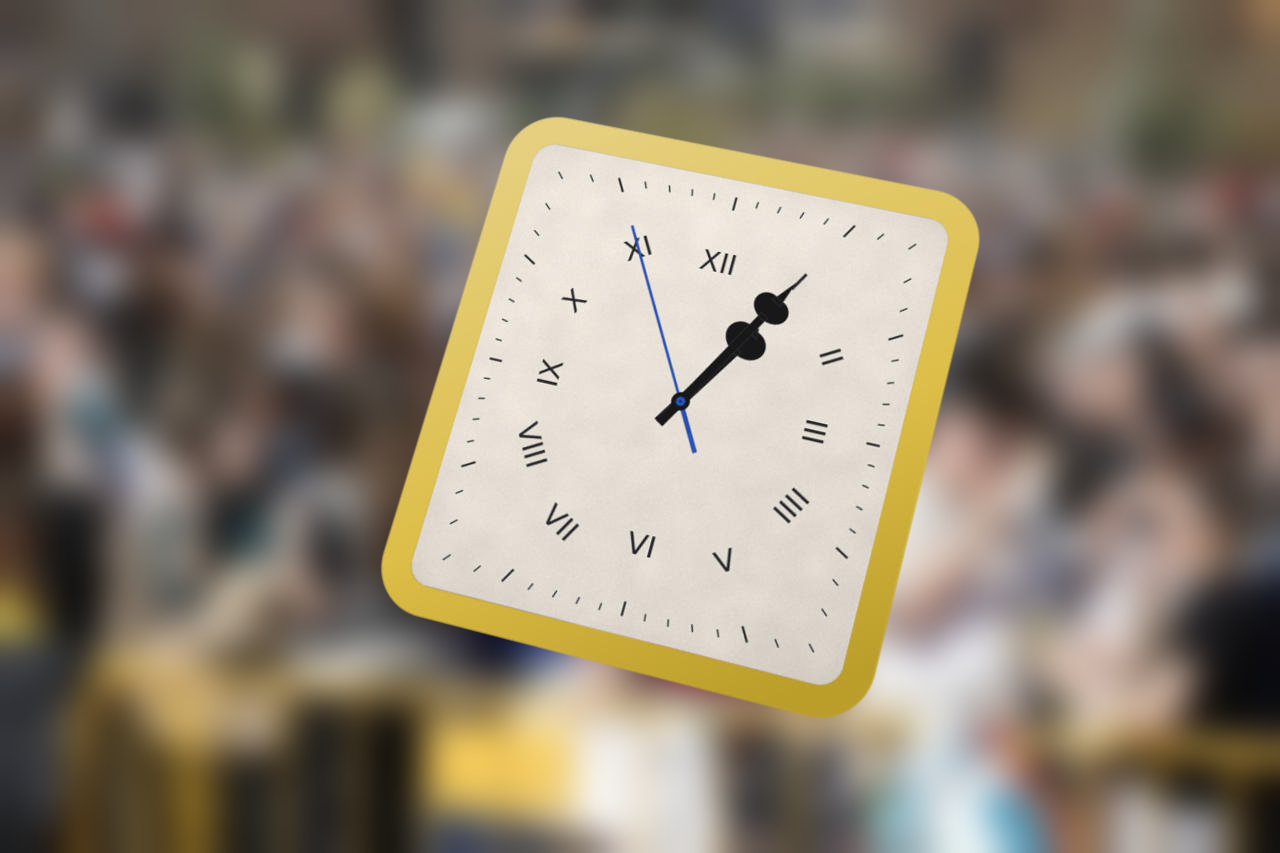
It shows 1,04,55
